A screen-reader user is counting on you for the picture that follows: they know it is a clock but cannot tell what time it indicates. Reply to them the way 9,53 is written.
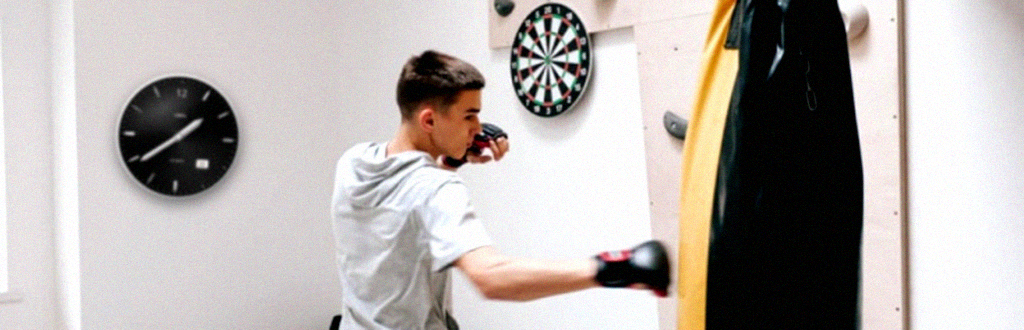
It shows 1,39
